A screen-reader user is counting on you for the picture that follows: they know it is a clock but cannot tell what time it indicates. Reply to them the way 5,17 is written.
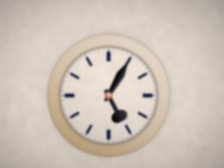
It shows 5,05
